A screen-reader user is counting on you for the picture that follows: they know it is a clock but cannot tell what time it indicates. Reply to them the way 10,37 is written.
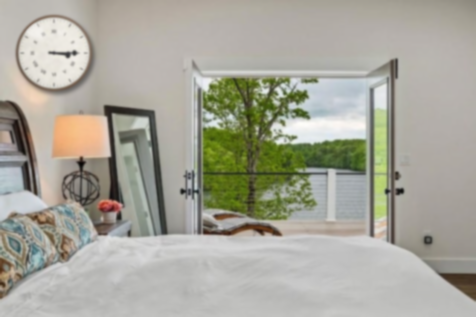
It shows 3,15
